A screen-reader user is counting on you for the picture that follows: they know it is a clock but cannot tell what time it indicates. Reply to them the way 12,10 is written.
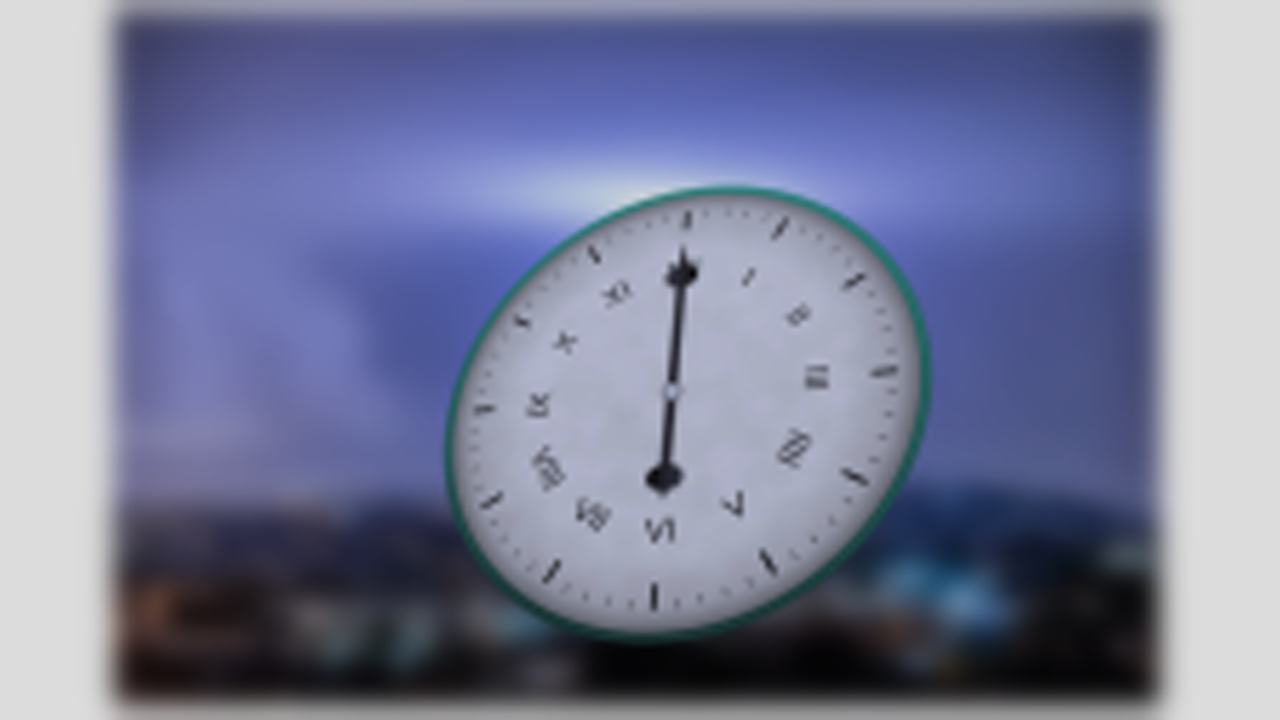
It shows 6,00
